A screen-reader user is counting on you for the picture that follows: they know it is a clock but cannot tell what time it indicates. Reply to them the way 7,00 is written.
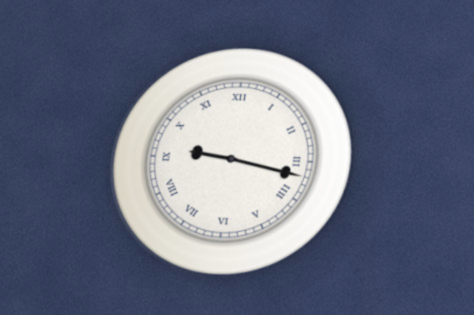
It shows 9,17
